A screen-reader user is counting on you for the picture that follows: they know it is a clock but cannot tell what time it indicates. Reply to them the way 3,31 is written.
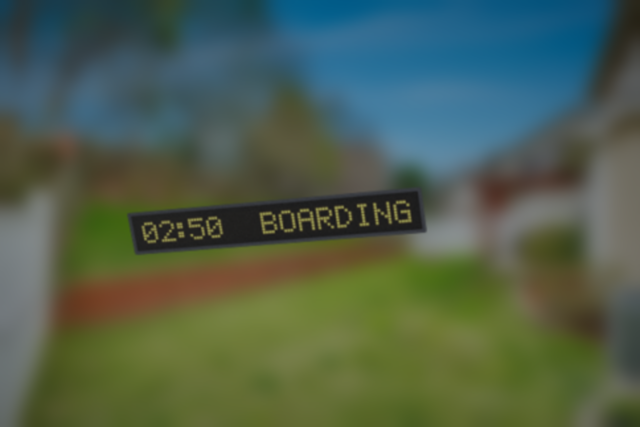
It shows 2,50
